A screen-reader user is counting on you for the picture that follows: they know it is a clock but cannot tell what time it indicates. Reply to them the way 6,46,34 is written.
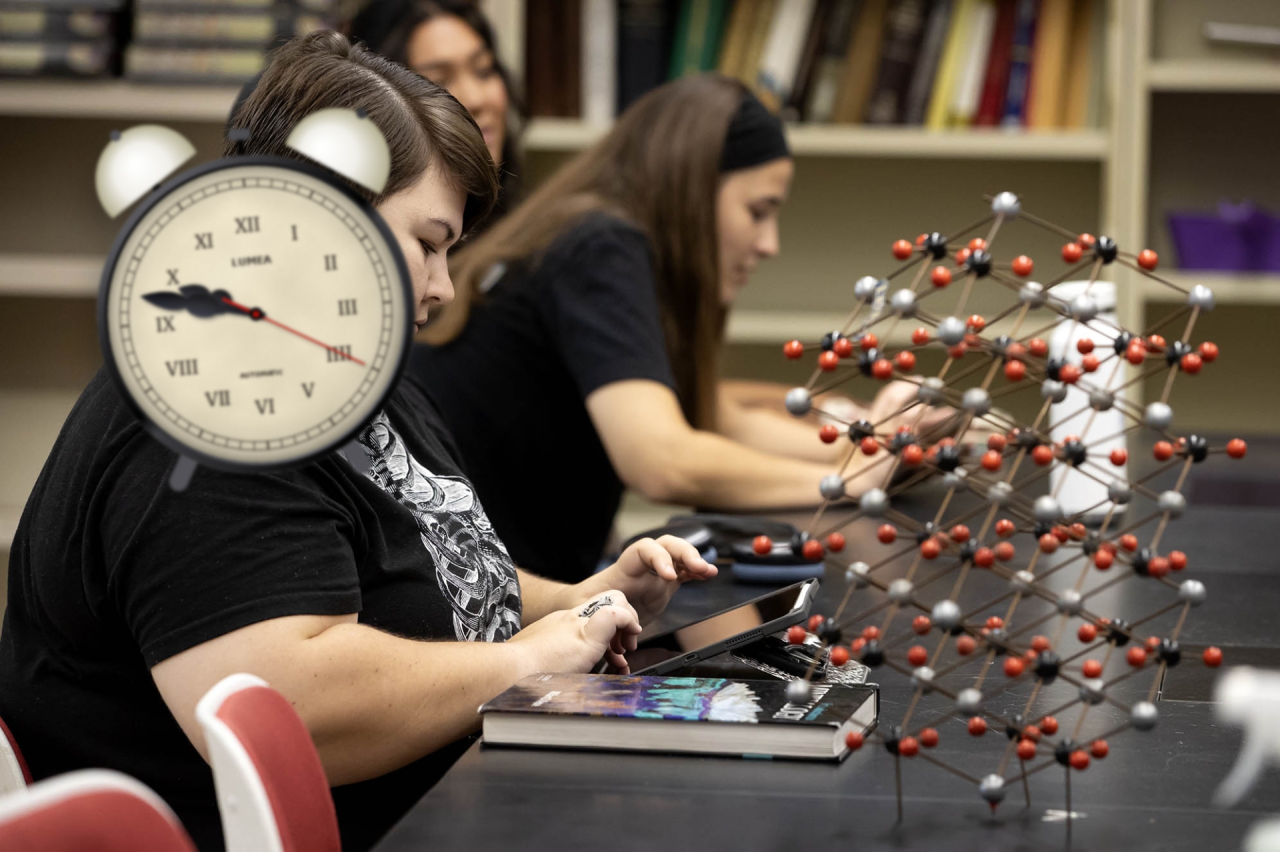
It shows 9,47,20
